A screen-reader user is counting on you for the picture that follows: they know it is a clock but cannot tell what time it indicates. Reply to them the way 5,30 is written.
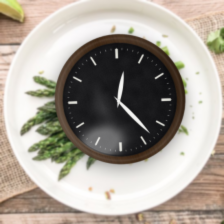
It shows 12,23
